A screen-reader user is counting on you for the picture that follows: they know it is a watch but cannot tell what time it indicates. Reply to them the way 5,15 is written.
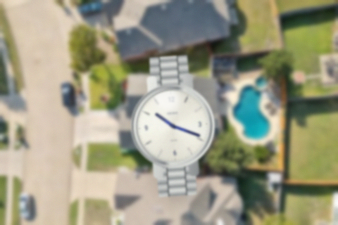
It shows 10,19
